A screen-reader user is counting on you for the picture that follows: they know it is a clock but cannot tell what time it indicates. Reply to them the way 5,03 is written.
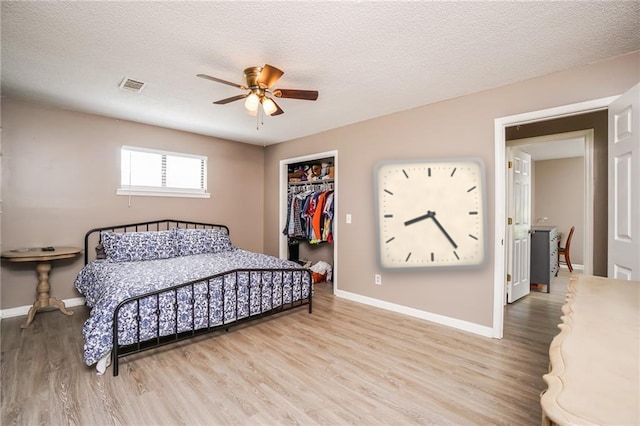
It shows 8,24
